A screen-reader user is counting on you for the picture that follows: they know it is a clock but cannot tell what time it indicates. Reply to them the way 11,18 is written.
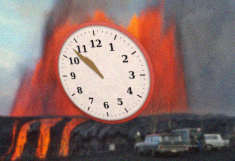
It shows 10,53
